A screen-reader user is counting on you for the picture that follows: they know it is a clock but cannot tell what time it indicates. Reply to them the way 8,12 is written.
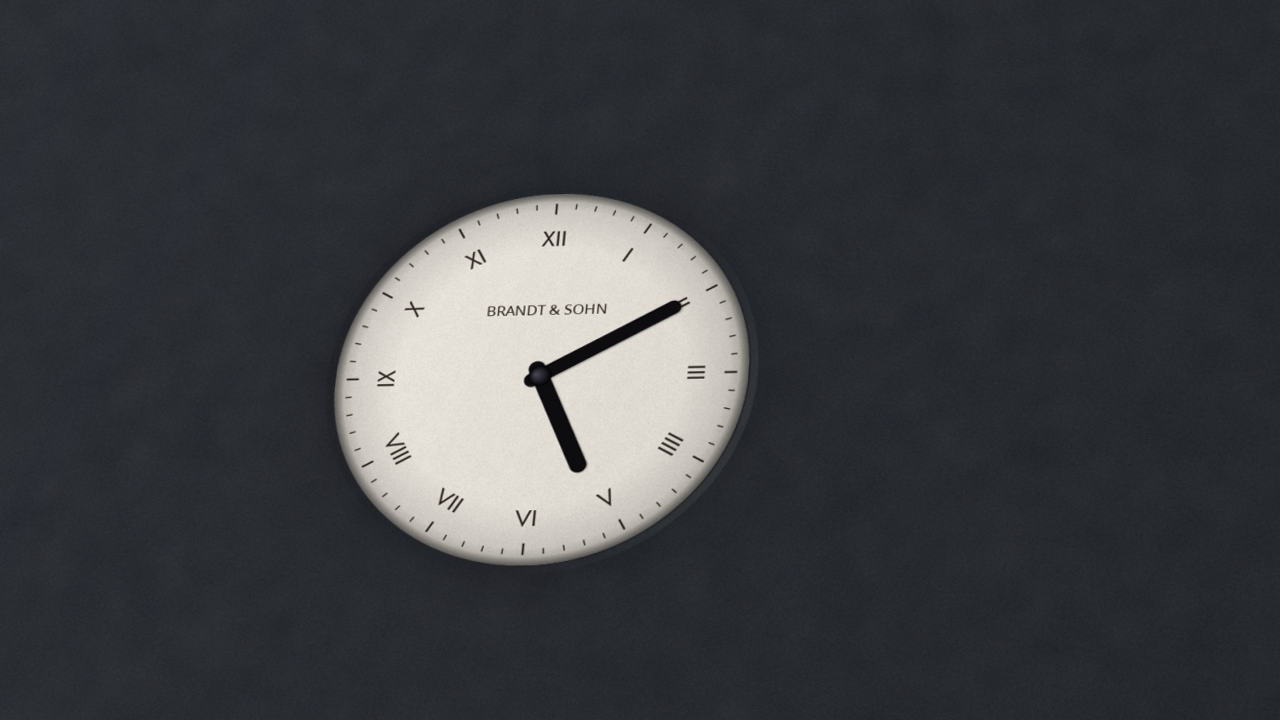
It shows 5,10
